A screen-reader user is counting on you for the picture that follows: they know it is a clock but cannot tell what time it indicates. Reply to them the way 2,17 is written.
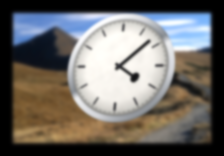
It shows 4,08
